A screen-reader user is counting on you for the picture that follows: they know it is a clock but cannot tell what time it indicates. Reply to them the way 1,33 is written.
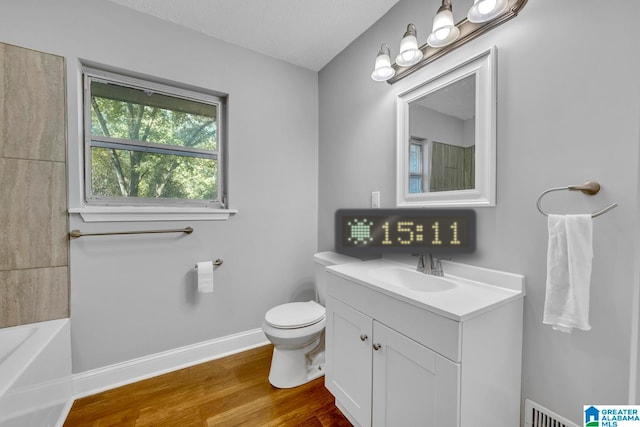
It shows 15,11
